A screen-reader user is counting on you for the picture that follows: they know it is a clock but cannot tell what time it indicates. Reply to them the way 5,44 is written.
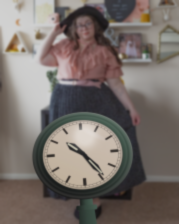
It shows 10,24
